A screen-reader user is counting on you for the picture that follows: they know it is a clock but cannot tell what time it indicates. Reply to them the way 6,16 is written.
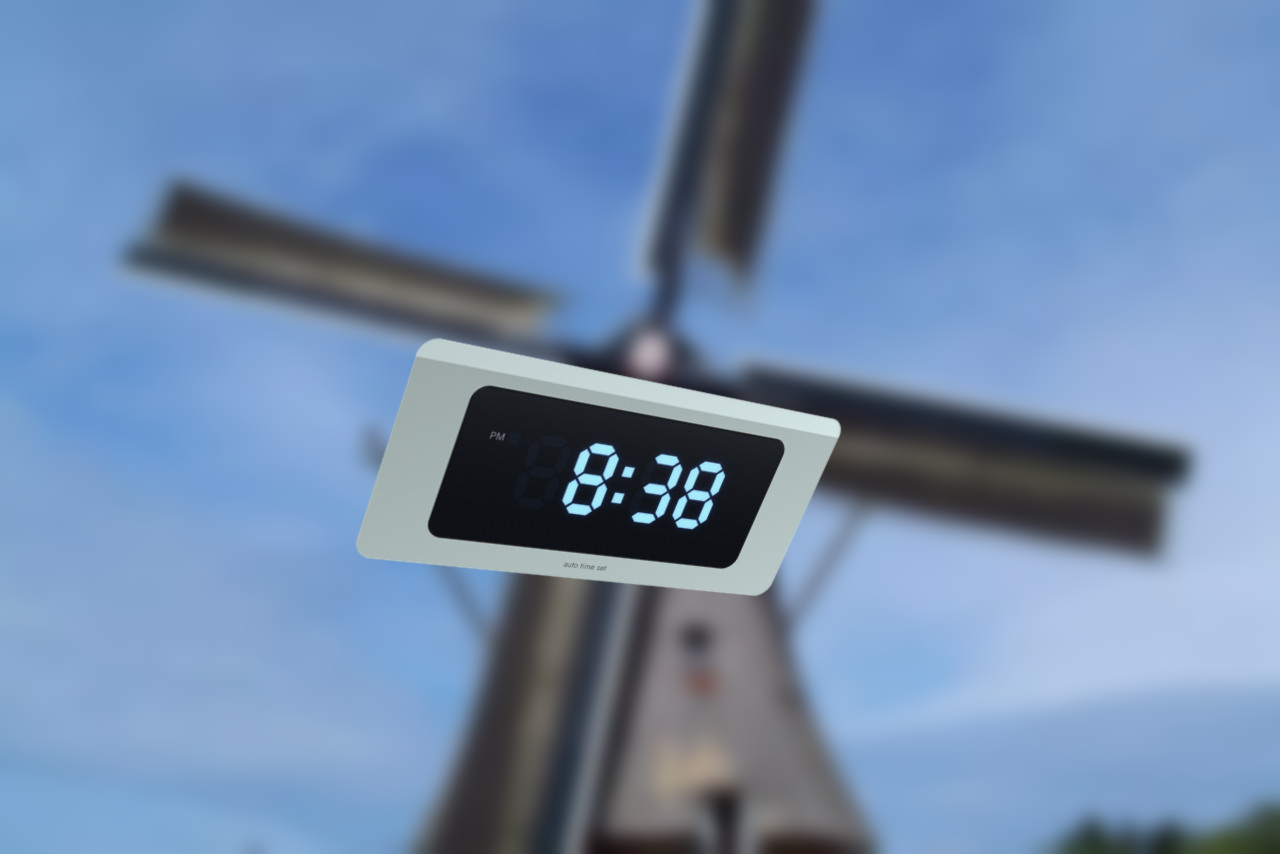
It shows 8,38
